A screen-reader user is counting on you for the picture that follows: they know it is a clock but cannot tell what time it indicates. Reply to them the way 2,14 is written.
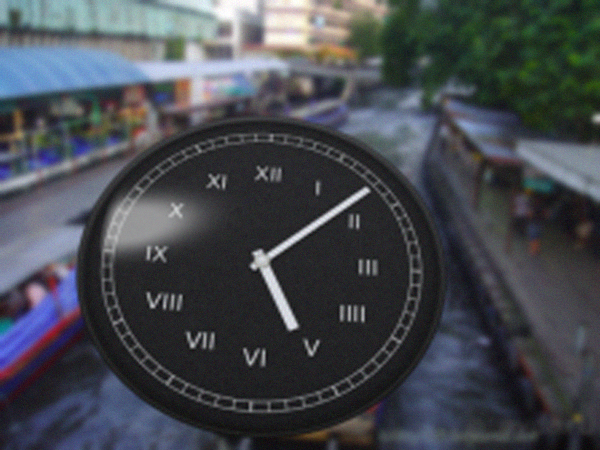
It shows 5,08
